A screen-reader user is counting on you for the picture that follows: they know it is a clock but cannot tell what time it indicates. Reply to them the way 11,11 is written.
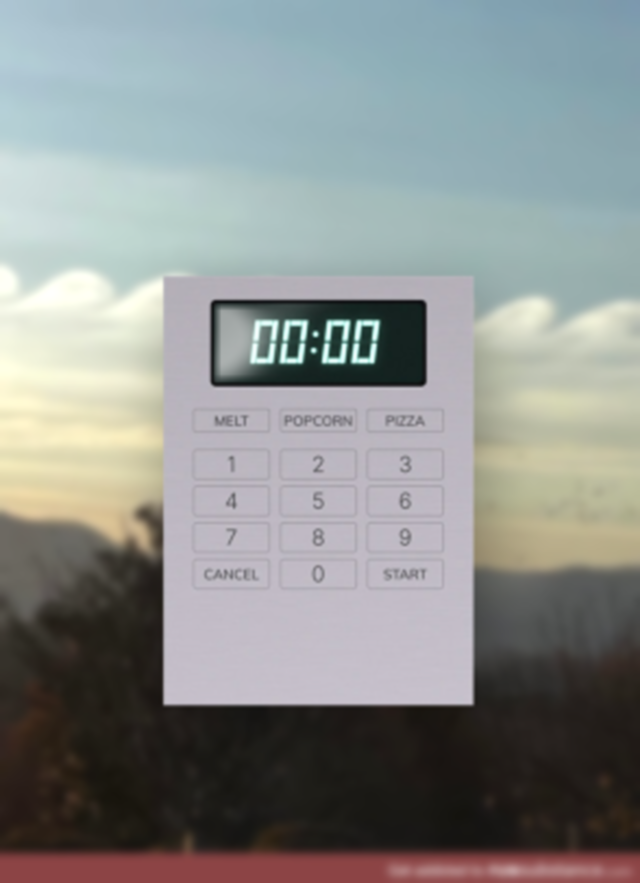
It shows 0,00
